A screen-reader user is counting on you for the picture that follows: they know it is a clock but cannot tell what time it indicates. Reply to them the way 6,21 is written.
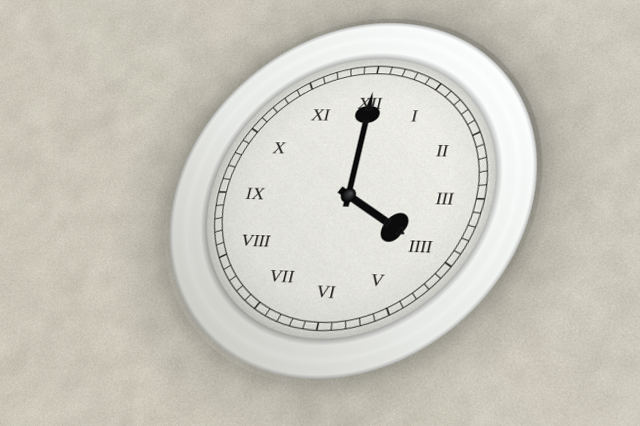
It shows 4,00
